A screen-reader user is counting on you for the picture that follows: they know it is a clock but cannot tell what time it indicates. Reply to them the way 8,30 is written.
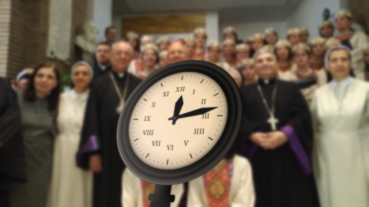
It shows 12,13
